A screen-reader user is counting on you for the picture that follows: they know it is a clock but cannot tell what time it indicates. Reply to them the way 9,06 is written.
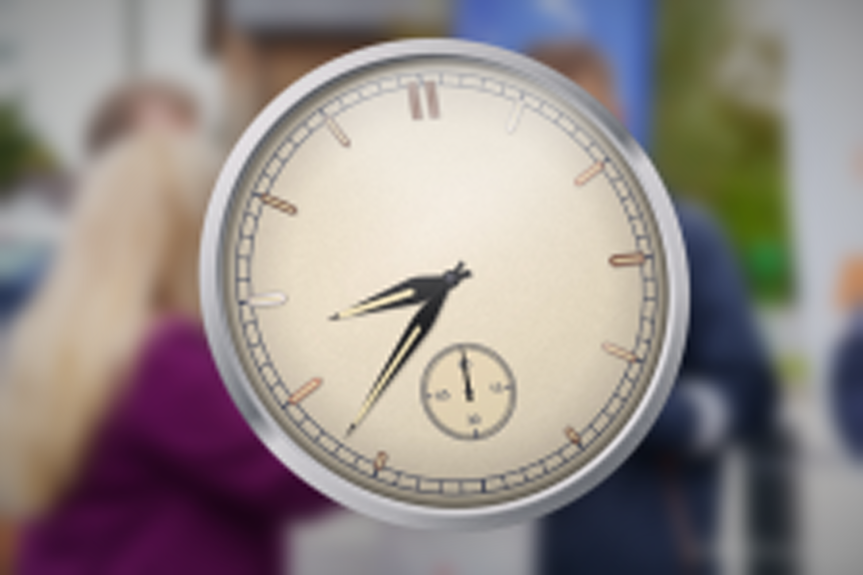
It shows 8,37
